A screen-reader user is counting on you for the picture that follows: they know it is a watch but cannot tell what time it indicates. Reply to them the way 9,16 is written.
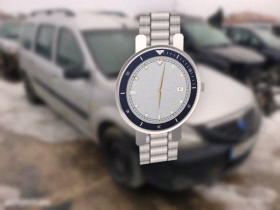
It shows 6,02
